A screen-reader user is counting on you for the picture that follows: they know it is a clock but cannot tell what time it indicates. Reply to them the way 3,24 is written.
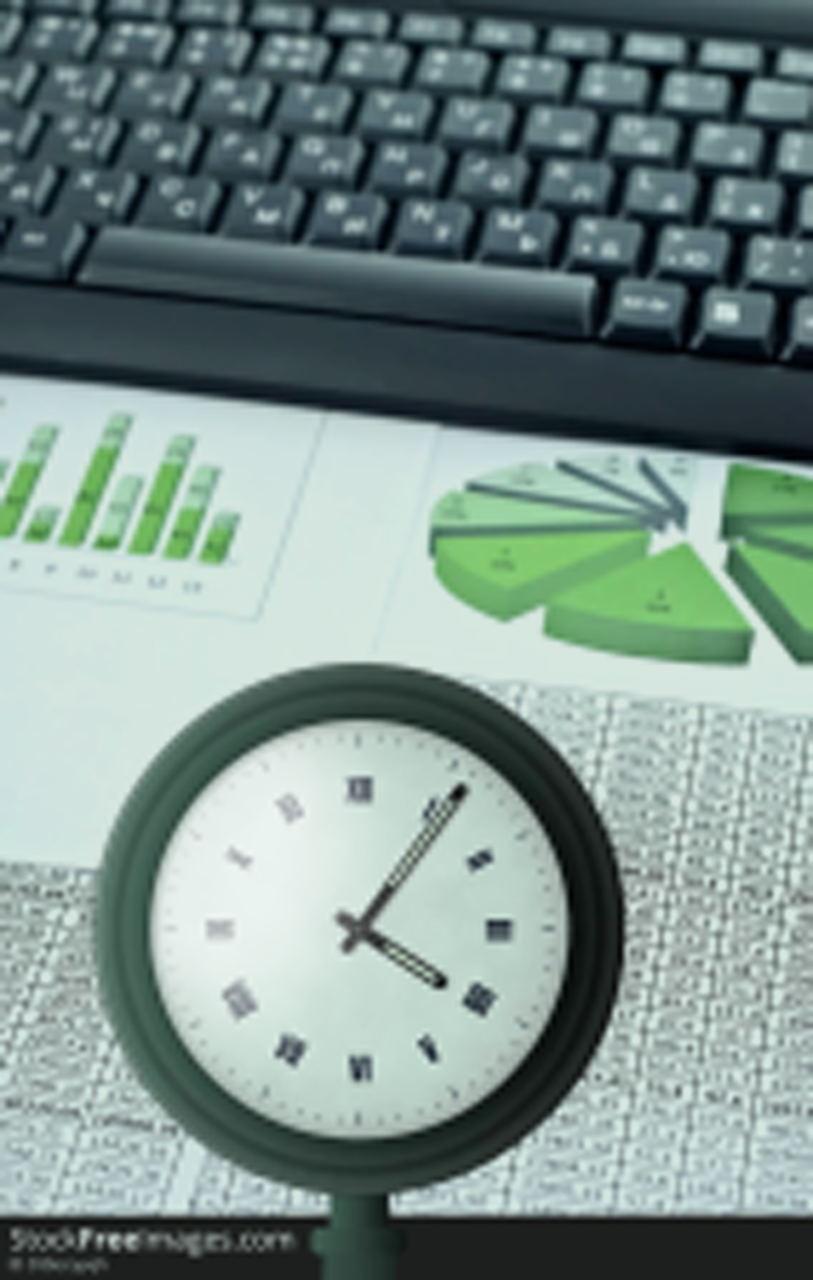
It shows 4,06
